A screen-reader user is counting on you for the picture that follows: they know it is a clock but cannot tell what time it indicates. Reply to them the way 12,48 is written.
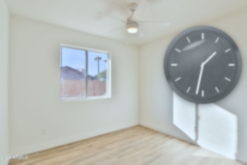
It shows 1,32
